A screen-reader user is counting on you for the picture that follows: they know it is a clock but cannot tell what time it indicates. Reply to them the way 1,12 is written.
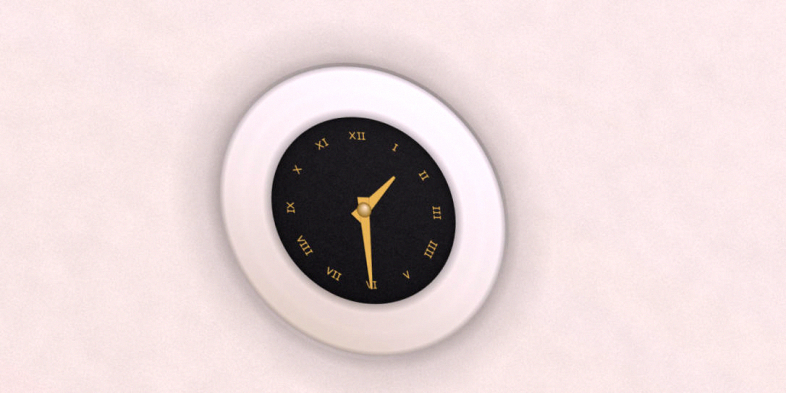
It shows 1,30
